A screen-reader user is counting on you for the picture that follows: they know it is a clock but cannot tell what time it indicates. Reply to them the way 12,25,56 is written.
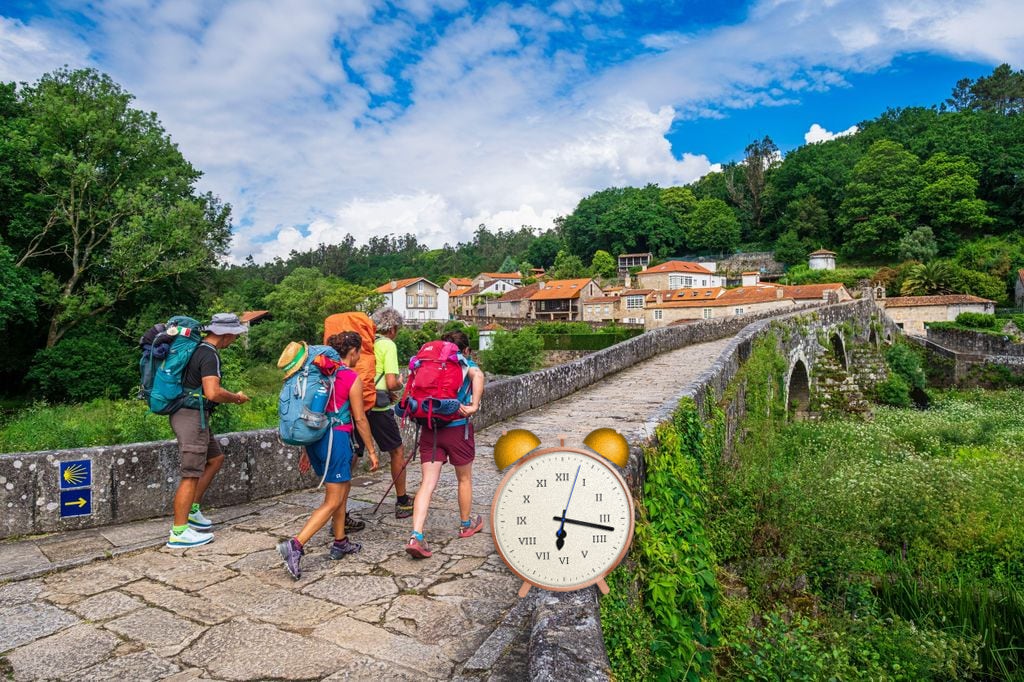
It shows 6,17,03
